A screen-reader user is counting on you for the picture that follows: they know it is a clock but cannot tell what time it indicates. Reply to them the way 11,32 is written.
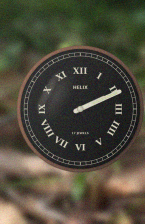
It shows 2,11
